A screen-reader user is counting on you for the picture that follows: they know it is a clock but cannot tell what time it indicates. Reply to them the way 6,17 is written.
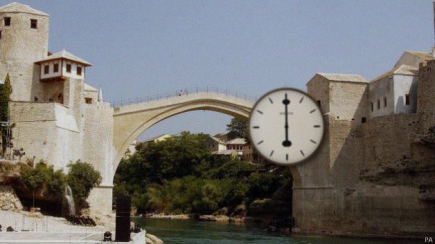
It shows 6,00
